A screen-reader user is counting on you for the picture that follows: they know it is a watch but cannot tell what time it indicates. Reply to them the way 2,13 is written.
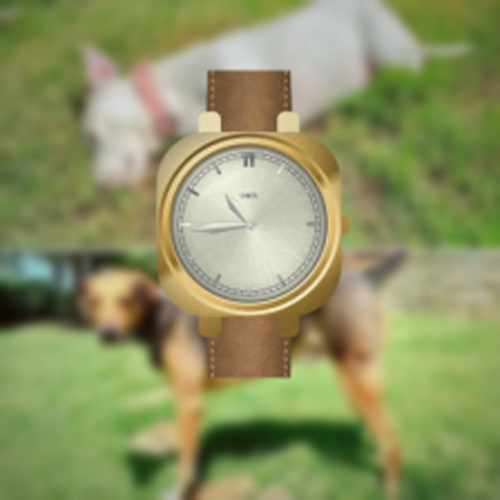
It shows 10,44
